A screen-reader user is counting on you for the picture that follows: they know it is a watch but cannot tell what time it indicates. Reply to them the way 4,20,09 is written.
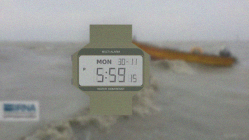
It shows 5,59,15
